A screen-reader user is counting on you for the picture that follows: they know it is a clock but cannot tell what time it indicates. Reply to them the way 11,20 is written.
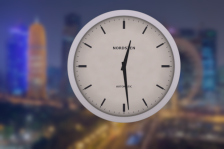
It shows 12,29
